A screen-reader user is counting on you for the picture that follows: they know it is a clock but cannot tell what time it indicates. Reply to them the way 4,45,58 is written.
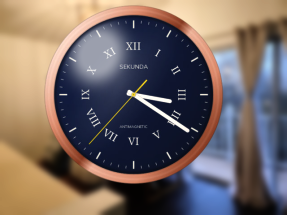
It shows 3,20,37
